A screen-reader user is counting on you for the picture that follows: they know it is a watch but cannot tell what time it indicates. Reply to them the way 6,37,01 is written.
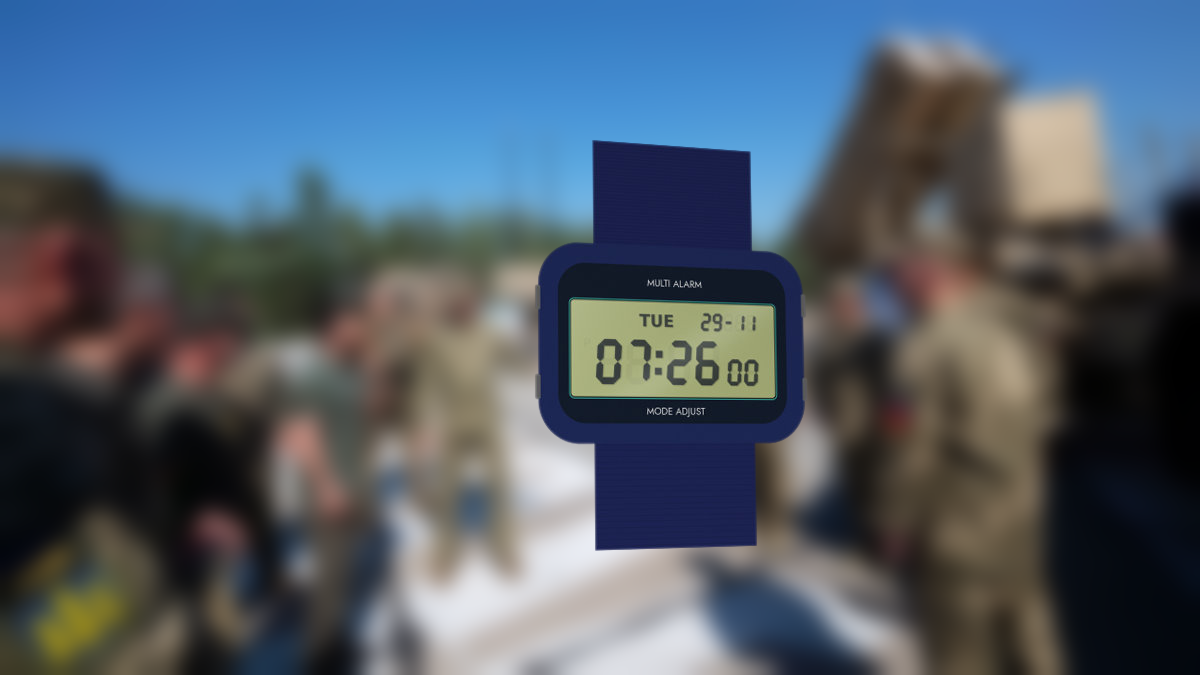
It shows 7,26,00
